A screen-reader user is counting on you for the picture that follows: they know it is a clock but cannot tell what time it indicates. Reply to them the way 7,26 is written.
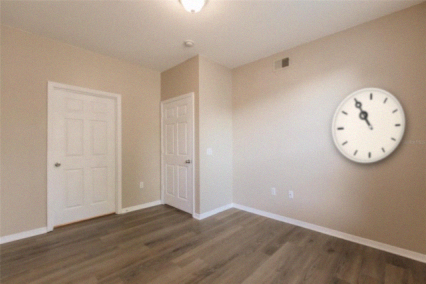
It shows 10,55
